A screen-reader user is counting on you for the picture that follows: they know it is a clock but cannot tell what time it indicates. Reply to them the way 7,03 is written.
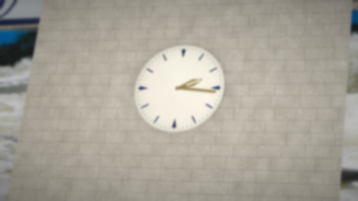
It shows 2,16
